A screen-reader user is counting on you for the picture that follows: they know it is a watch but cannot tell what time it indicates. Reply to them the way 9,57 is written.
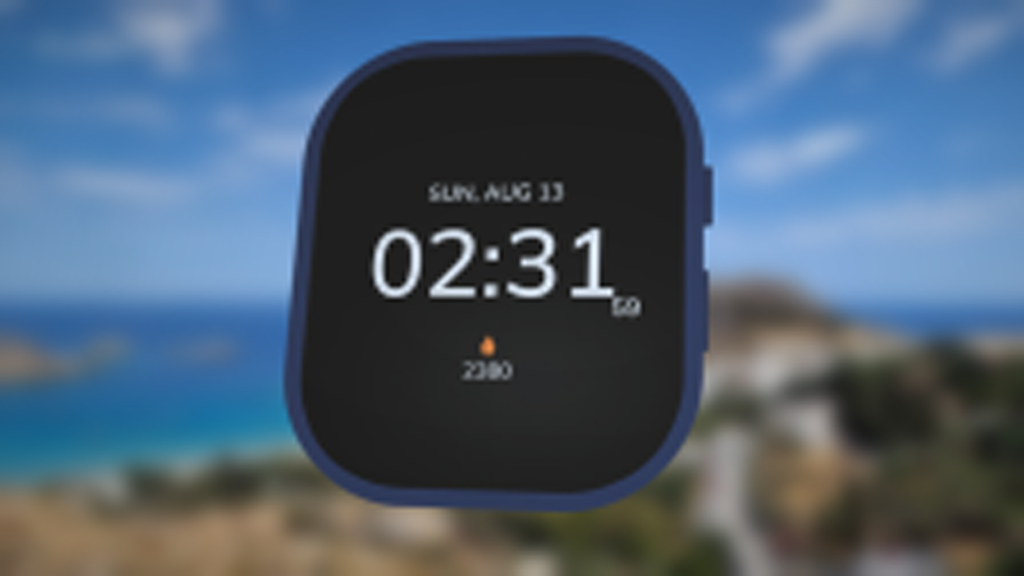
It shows 2,31
